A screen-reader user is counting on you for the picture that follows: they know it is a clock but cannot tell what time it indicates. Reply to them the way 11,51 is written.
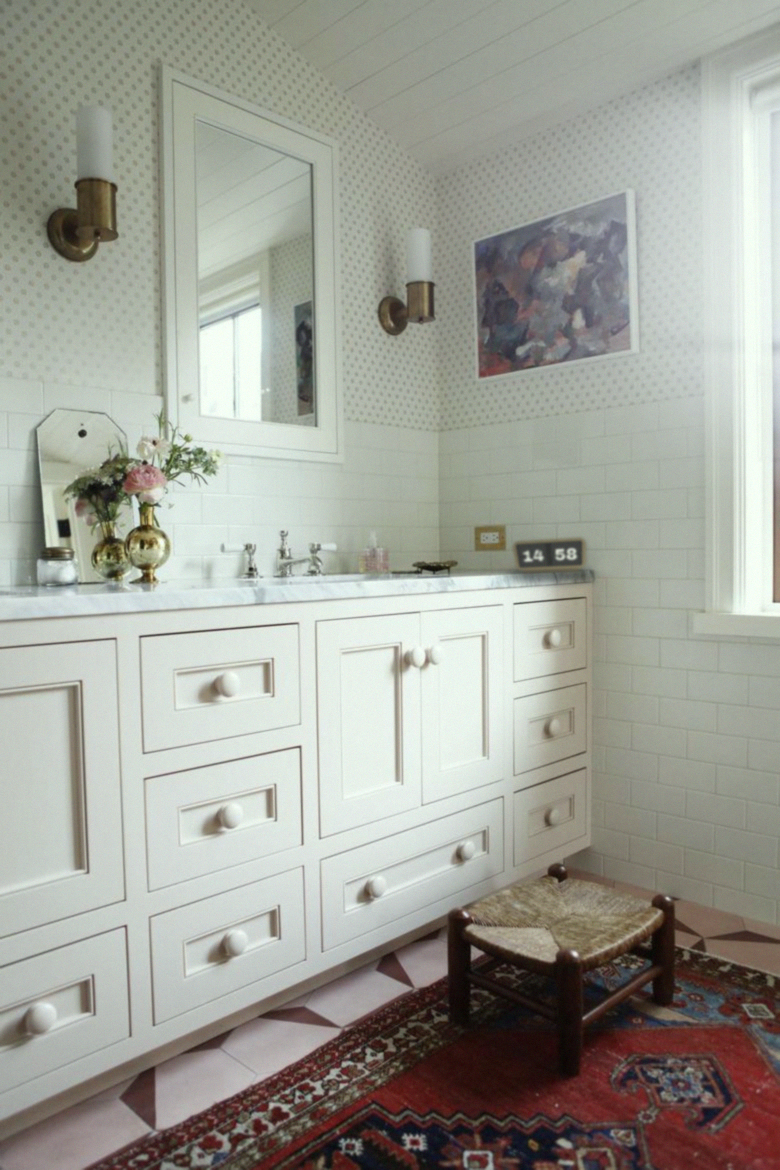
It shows 14,58
